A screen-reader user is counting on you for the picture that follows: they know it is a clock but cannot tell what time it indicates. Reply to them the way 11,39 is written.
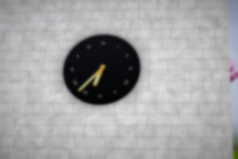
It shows 6,37
